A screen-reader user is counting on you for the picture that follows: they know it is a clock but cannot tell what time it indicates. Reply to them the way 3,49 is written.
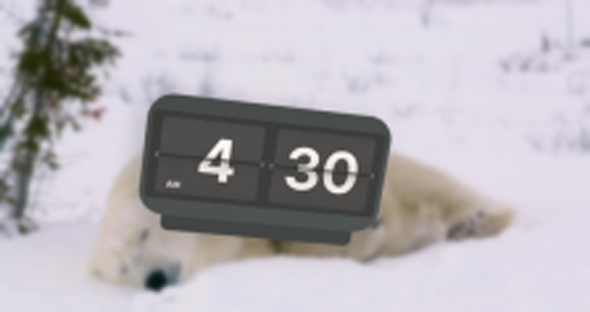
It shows 4,30
